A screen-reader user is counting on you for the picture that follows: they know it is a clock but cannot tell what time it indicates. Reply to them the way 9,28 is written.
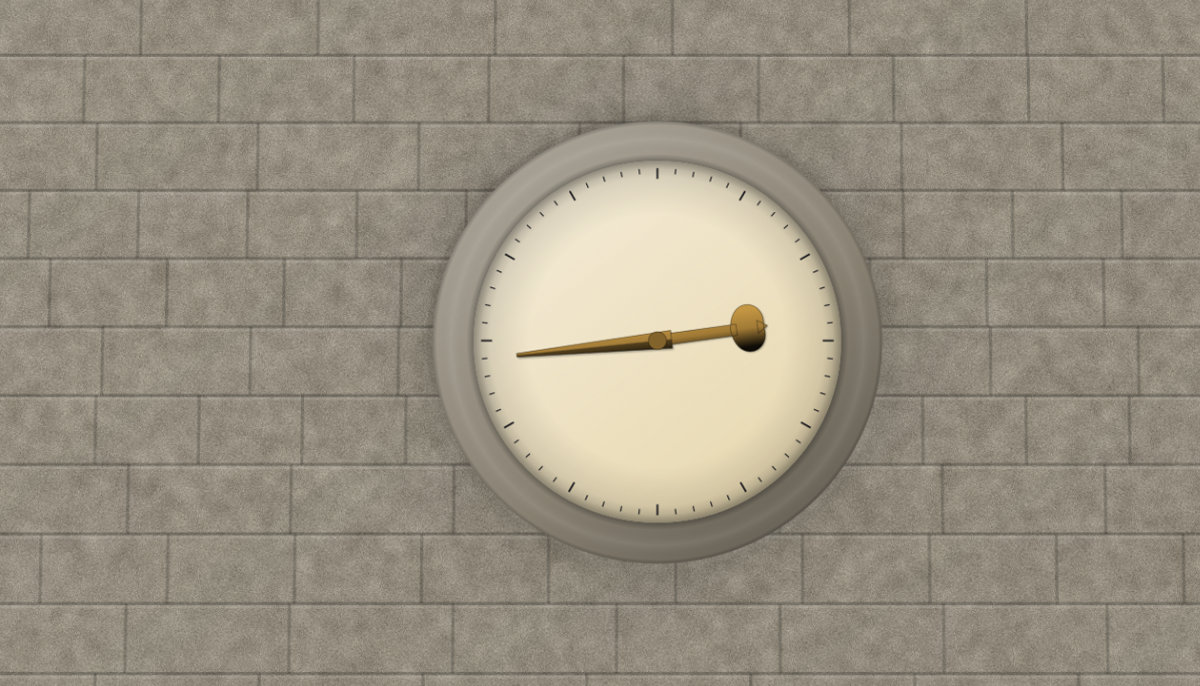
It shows 2,44
